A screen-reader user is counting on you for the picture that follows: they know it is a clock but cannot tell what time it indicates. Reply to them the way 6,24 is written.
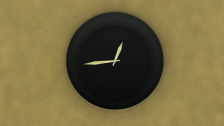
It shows 12,44
